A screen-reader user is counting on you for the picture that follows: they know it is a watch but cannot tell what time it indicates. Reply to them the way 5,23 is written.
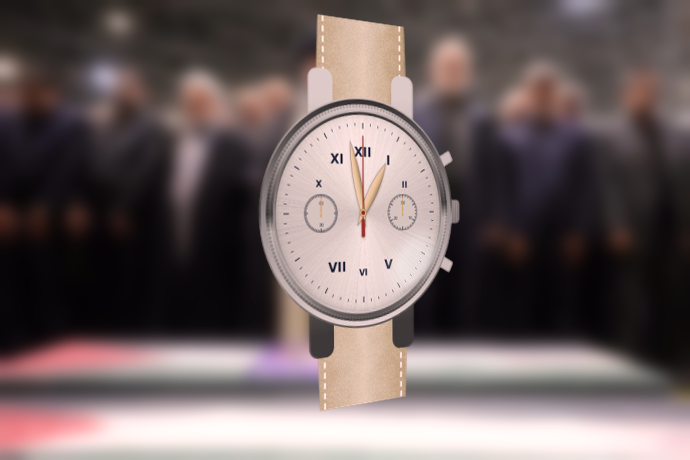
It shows 12,58
